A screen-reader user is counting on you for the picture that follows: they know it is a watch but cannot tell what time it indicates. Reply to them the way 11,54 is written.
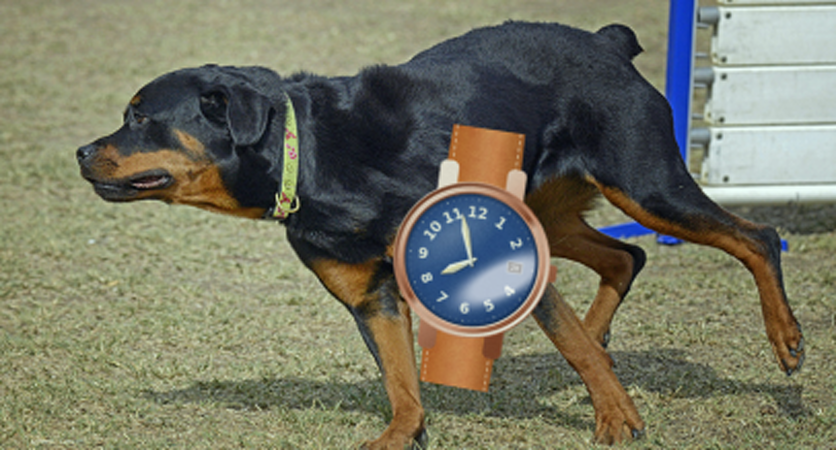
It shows 7,57
